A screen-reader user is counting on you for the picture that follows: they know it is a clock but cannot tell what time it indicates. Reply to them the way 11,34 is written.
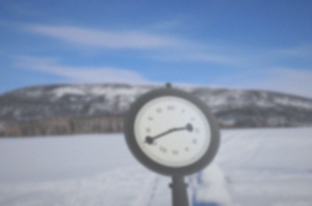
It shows 2,41
